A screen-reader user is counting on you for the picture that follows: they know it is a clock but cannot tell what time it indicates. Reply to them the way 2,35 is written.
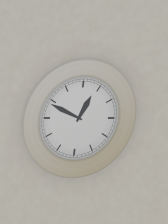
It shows 12,49
